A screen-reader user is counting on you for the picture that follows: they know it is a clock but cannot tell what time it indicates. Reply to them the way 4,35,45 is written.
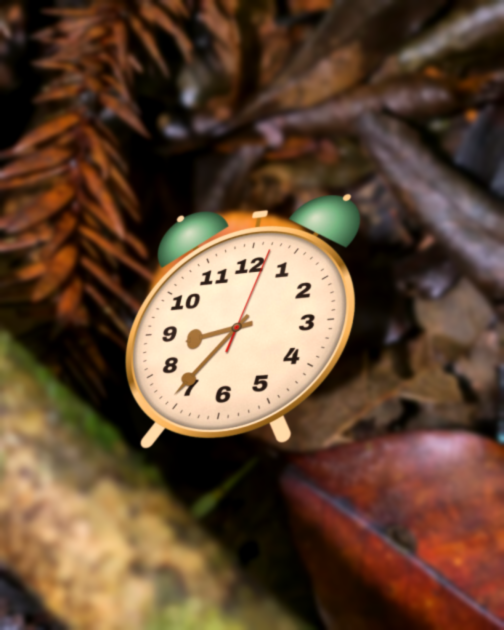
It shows 8,36,02
